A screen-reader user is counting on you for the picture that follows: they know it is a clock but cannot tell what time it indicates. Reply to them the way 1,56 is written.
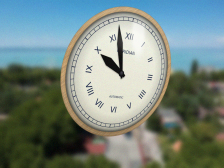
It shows 9,57
